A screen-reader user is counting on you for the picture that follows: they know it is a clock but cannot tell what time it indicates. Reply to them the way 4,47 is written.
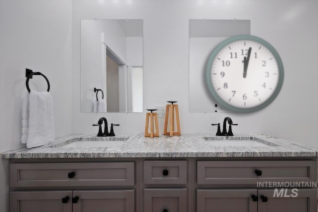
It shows 12,02
